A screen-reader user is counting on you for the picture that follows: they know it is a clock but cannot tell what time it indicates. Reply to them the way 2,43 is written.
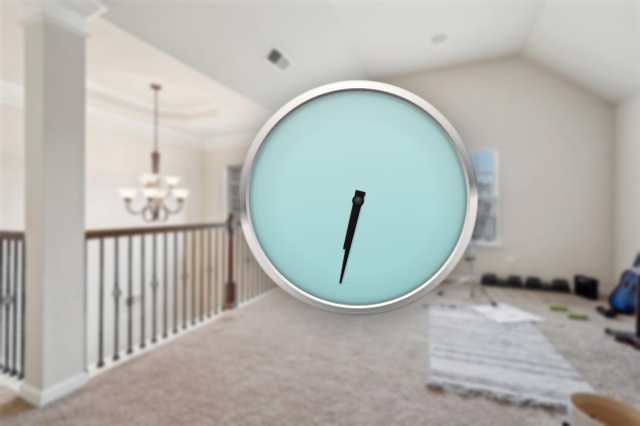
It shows 6,32
